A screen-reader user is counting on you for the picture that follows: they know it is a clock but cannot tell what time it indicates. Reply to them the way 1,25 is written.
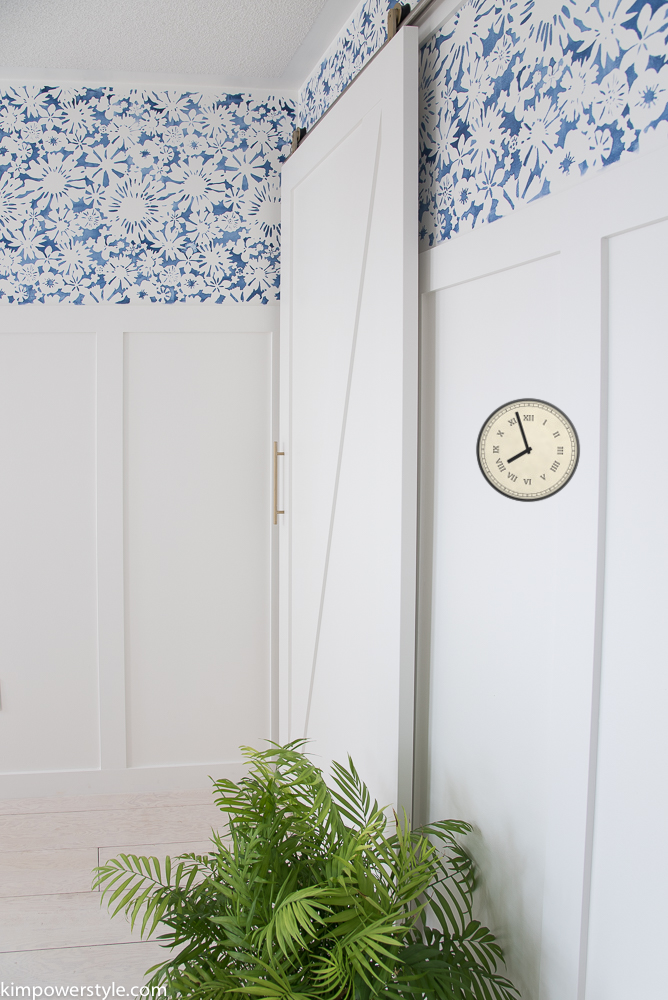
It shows 7,57
